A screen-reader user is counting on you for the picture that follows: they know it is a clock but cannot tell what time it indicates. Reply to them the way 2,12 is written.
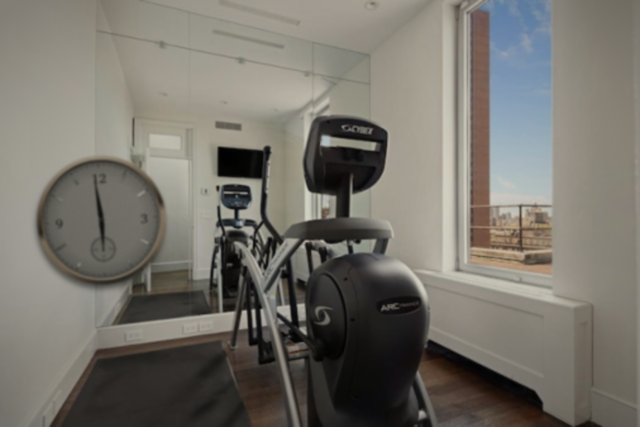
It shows 5,59
